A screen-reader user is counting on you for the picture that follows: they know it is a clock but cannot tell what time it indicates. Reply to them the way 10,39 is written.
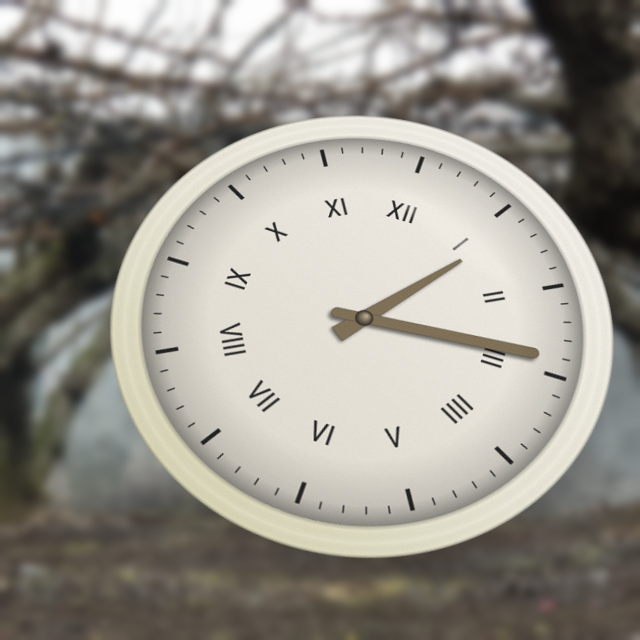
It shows 1,14
